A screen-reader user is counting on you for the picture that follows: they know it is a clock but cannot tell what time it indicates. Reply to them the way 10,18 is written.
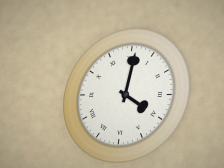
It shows 4,01
